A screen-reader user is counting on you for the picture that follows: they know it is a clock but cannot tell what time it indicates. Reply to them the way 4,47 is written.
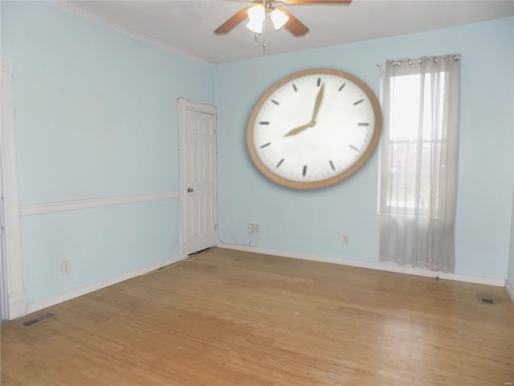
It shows 8,01
